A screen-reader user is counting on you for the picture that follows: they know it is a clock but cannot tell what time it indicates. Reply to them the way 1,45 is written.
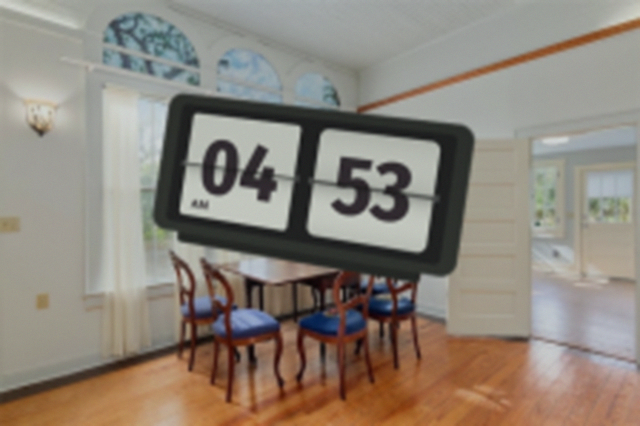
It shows 4,53
